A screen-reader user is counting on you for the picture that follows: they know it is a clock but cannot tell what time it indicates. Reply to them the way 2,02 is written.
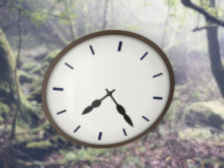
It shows 7,23
